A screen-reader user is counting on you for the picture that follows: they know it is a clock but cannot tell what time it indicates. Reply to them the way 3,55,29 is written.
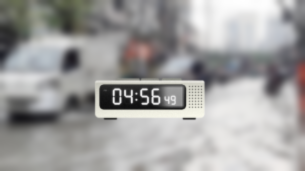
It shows 4,56,49
